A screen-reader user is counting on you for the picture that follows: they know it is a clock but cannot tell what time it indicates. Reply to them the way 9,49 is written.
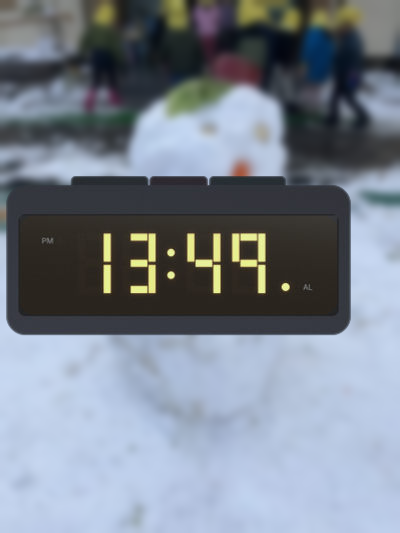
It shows 13,49
